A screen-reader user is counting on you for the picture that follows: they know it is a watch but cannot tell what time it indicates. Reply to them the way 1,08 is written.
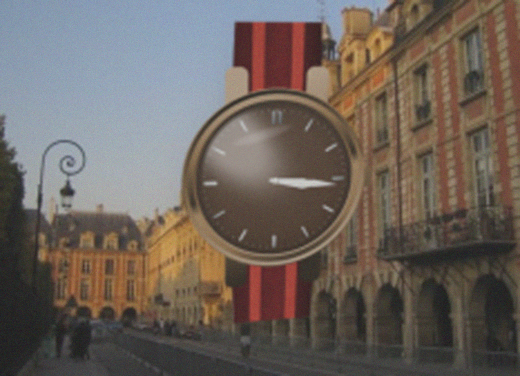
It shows 3,16
